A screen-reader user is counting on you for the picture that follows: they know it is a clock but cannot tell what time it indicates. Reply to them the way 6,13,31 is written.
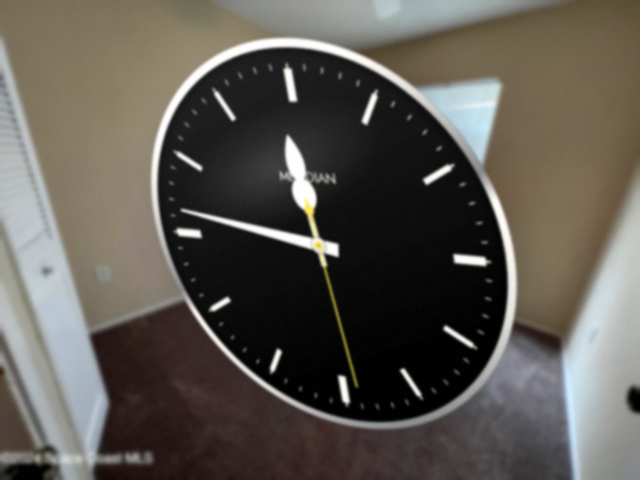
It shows 11,46,29
